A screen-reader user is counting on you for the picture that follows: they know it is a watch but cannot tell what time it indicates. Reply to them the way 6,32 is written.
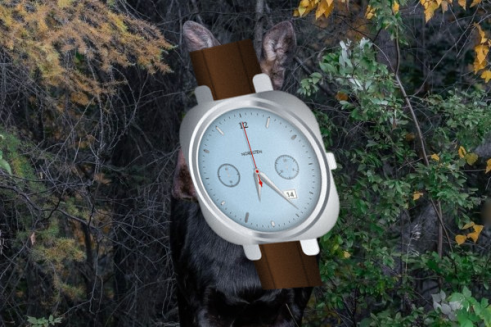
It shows 6,24
